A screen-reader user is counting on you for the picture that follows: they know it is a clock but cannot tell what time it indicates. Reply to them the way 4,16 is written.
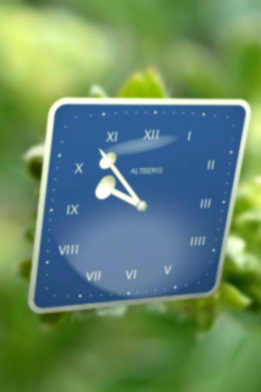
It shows 9,53
